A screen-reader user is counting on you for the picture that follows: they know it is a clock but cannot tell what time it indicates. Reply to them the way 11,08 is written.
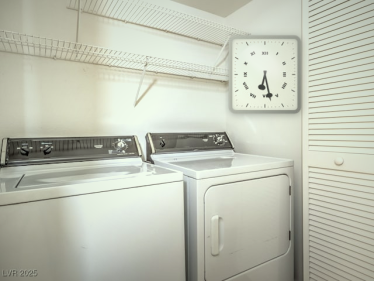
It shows 6,28
